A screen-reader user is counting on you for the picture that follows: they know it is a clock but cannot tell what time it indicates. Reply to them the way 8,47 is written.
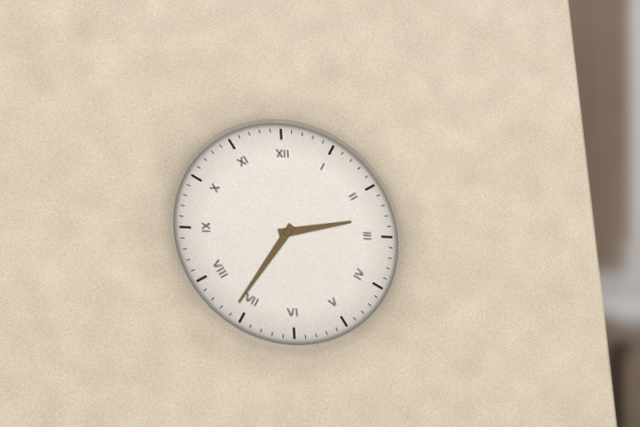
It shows 2,36
